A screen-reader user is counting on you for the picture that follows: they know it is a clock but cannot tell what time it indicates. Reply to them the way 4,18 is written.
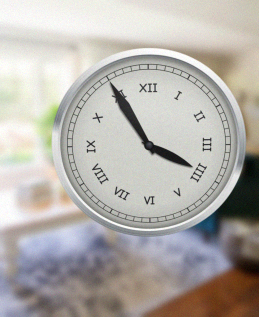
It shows 3,55
